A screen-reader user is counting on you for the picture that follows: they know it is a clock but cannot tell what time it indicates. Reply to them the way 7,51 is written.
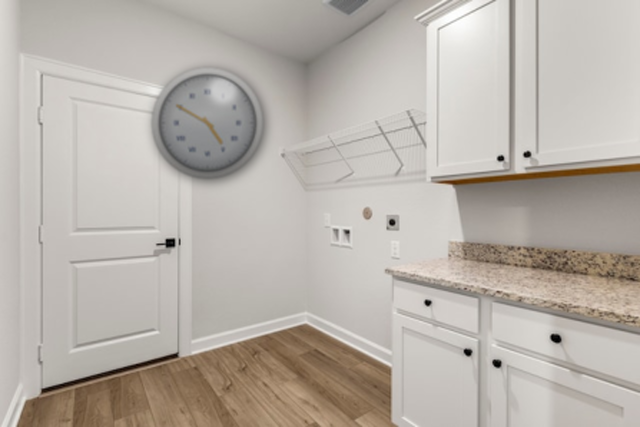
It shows 4,50
